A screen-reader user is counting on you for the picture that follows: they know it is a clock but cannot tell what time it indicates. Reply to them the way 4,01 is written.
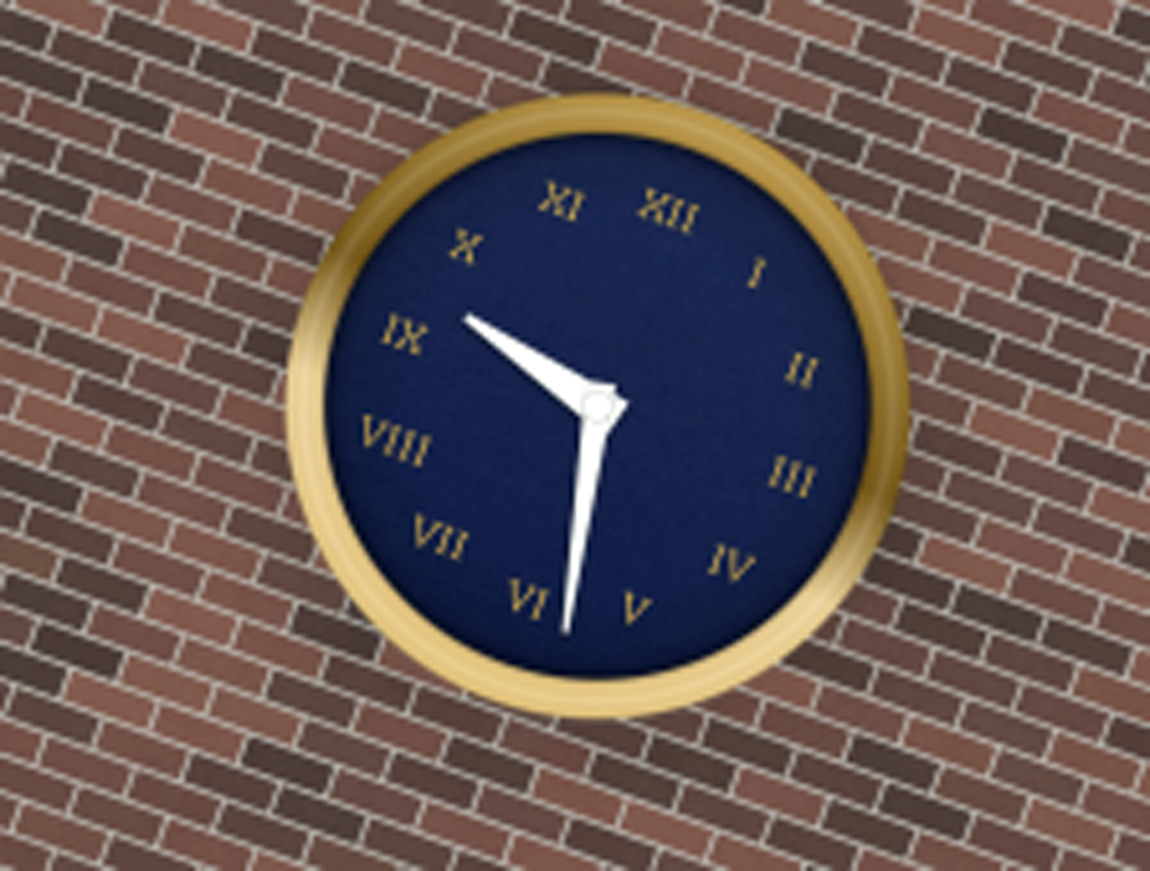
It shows 9,28
